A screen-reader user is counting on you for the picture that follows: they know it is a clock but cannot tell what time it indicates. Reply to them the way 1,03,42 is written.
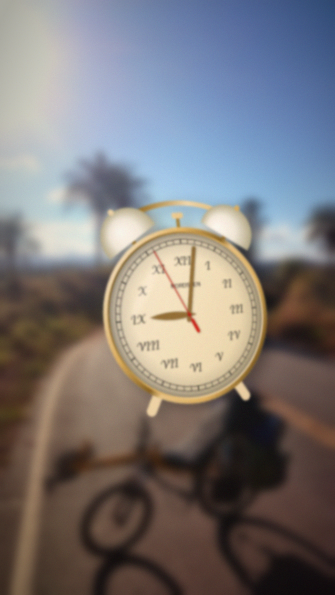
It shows 9,01,56
